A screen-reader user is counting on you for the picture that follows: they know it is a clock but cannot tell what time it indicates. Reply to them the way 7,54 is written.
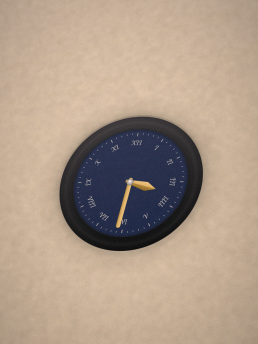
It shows 3,31
